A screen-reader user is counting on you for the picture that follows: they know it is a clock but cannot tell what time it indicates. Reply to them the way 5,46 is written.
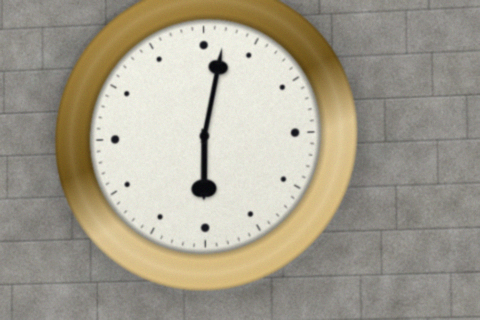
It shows 6,02
